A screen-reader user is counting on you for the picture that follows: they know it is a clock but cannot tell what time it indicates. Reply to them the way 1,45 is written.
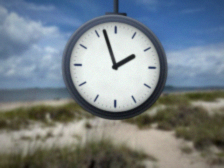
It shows 1,57
